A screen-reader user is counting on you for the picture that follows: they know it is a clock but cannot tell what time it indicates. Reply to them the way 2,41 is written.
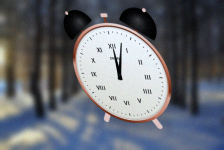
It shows 12,03
